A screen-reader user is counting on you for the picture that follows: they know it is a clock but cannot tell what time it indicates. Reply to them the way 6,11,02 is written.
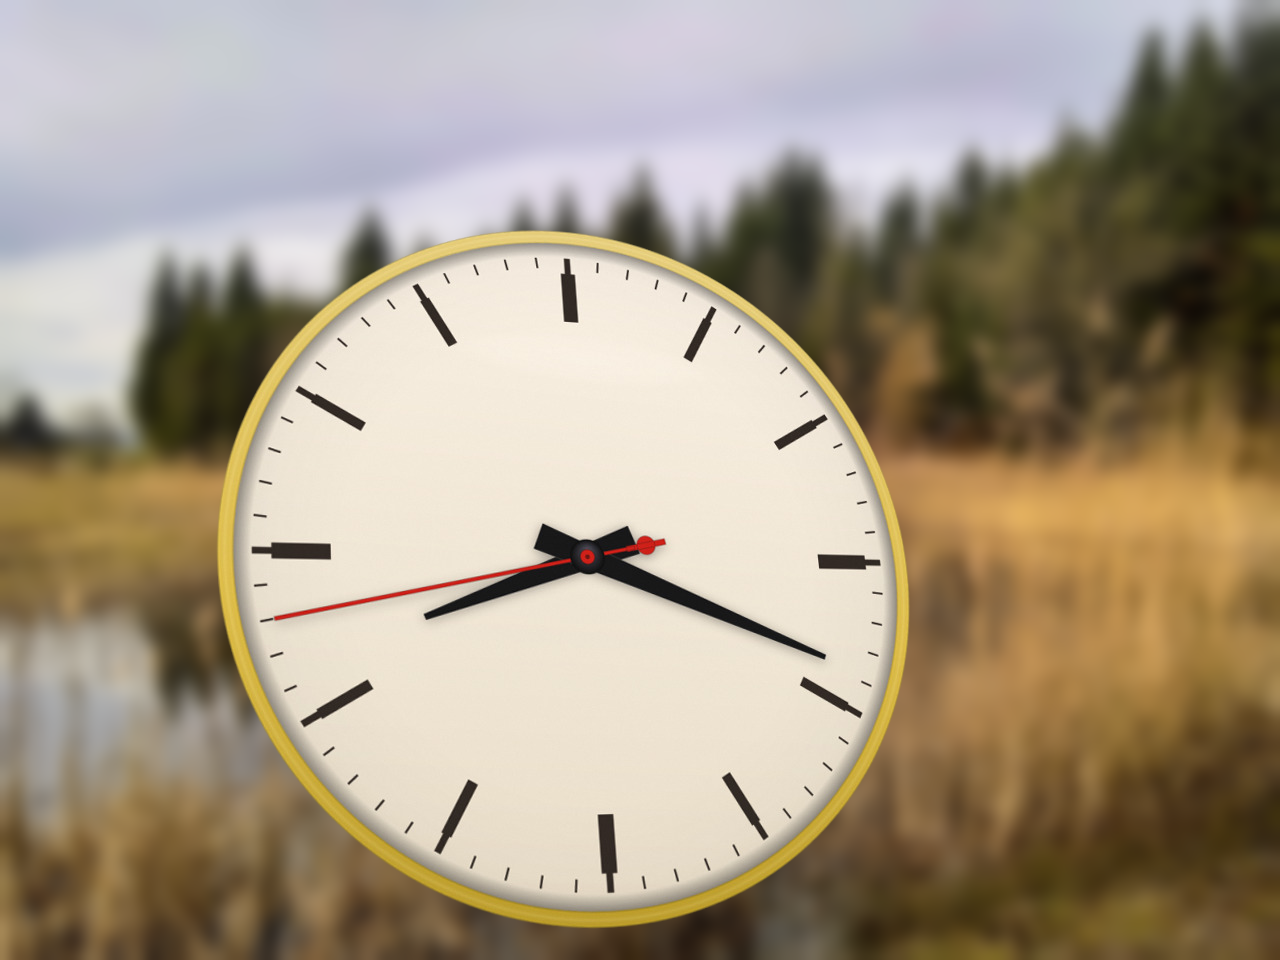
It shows 8,18,43
